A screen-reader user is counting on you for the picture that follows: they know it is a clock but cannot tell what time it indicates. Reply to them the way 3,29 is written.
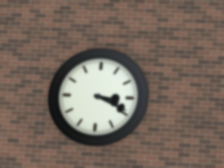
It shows 3,19
